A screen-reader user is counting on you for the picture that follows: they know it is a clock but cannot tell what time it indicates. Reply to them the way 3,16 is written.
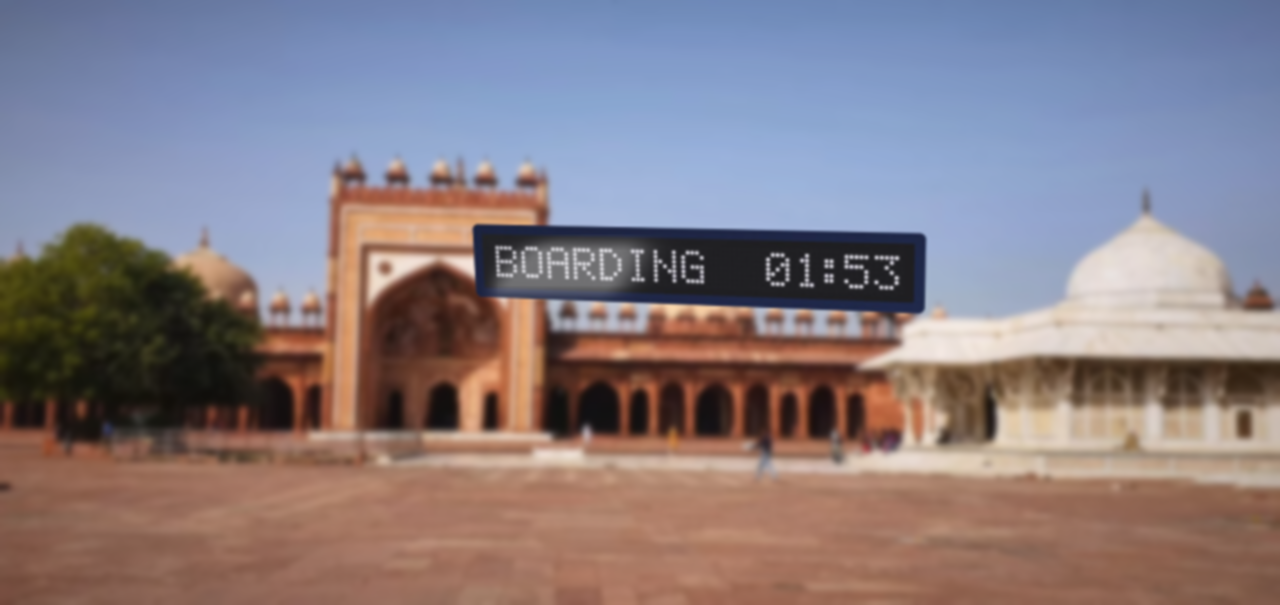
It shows 1,53
